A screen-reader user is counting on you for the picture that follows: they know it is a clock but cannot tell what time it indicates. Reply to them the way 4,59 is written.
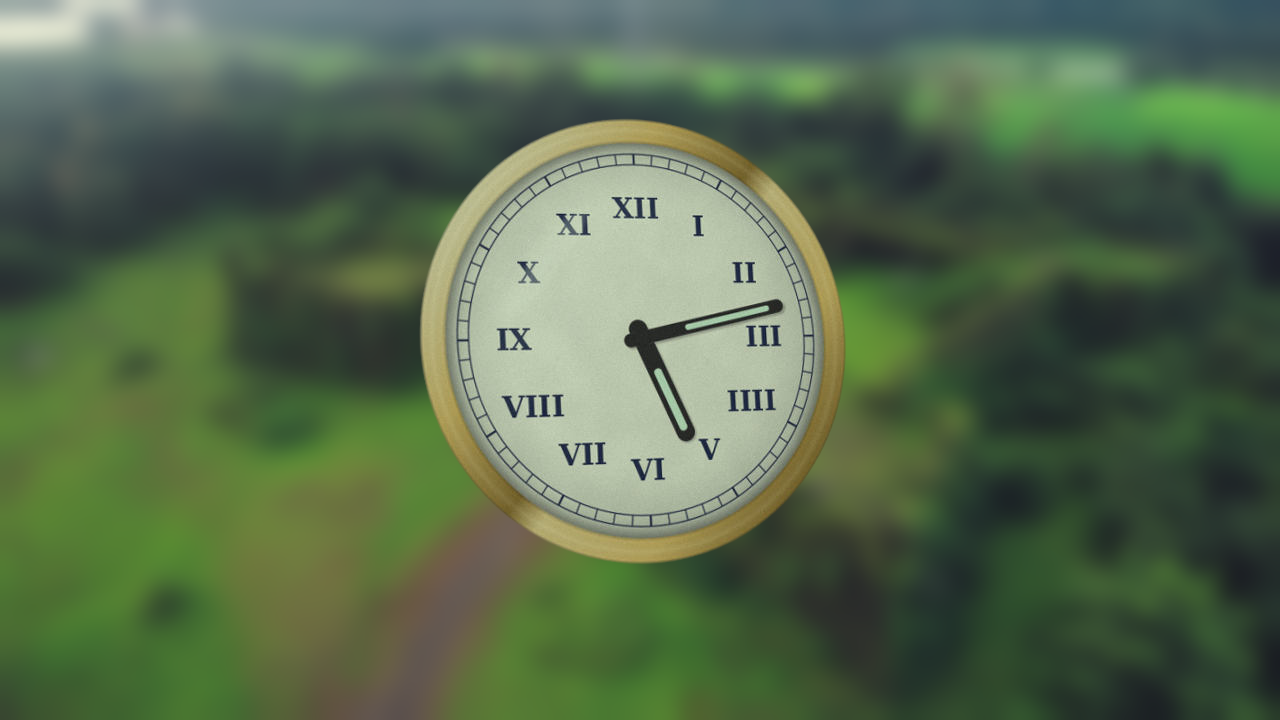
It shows 5,13
